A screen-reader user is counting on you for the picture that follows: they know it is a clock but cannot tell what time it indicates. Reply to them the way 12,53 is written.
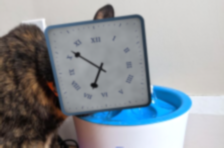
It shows 6,52
